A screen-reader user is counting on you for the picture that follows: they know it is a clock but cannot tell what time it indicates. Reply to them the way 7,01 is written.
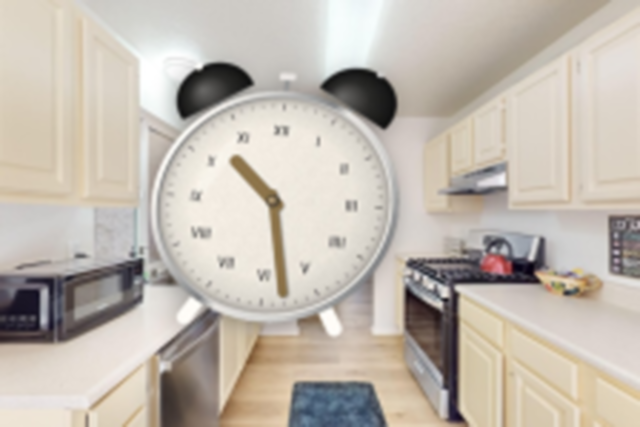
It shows 10,28
